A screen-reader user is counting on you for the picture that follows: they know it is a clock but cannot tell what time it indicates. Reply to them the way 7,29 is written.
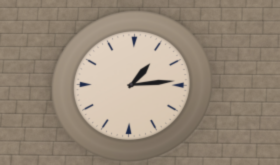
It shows 1,14
